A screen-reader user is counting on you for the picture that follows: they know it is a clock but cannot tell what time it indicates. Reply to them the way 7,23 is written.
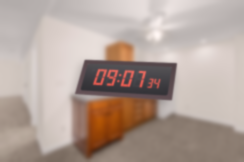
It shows 9,07
